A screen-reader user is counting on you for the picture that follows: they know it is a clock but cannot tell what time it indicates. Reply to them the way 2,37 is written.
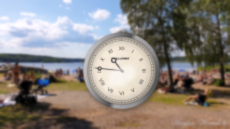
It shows 10,46
